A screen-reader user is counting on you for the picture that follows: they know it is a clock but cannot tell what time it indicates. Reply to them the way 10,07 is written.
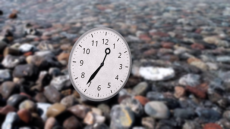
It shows 12,36
